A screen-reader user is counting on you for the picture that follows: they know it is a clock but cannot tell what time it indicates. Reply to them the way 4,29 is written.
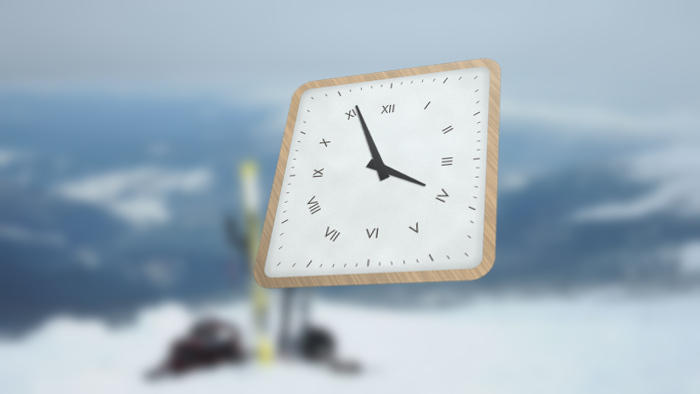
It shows 3,56
